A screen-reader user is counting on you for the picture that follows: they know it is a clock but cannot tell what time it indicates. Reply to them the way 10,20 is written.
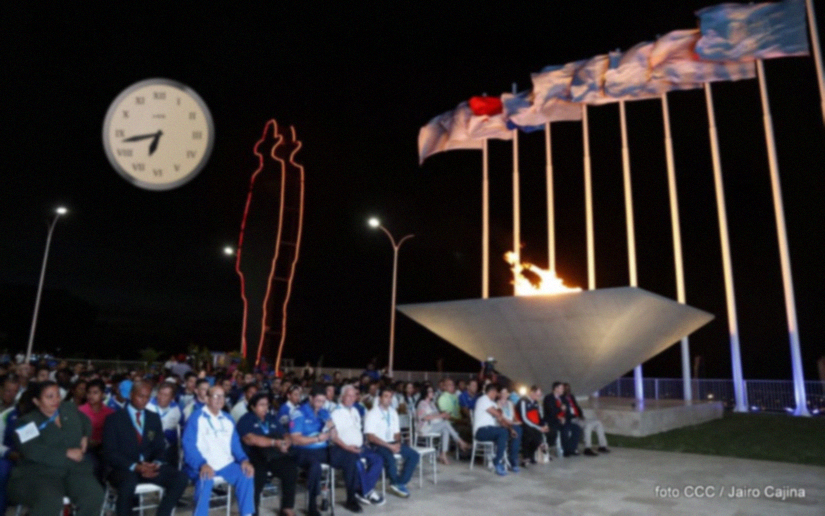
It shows 6,43
